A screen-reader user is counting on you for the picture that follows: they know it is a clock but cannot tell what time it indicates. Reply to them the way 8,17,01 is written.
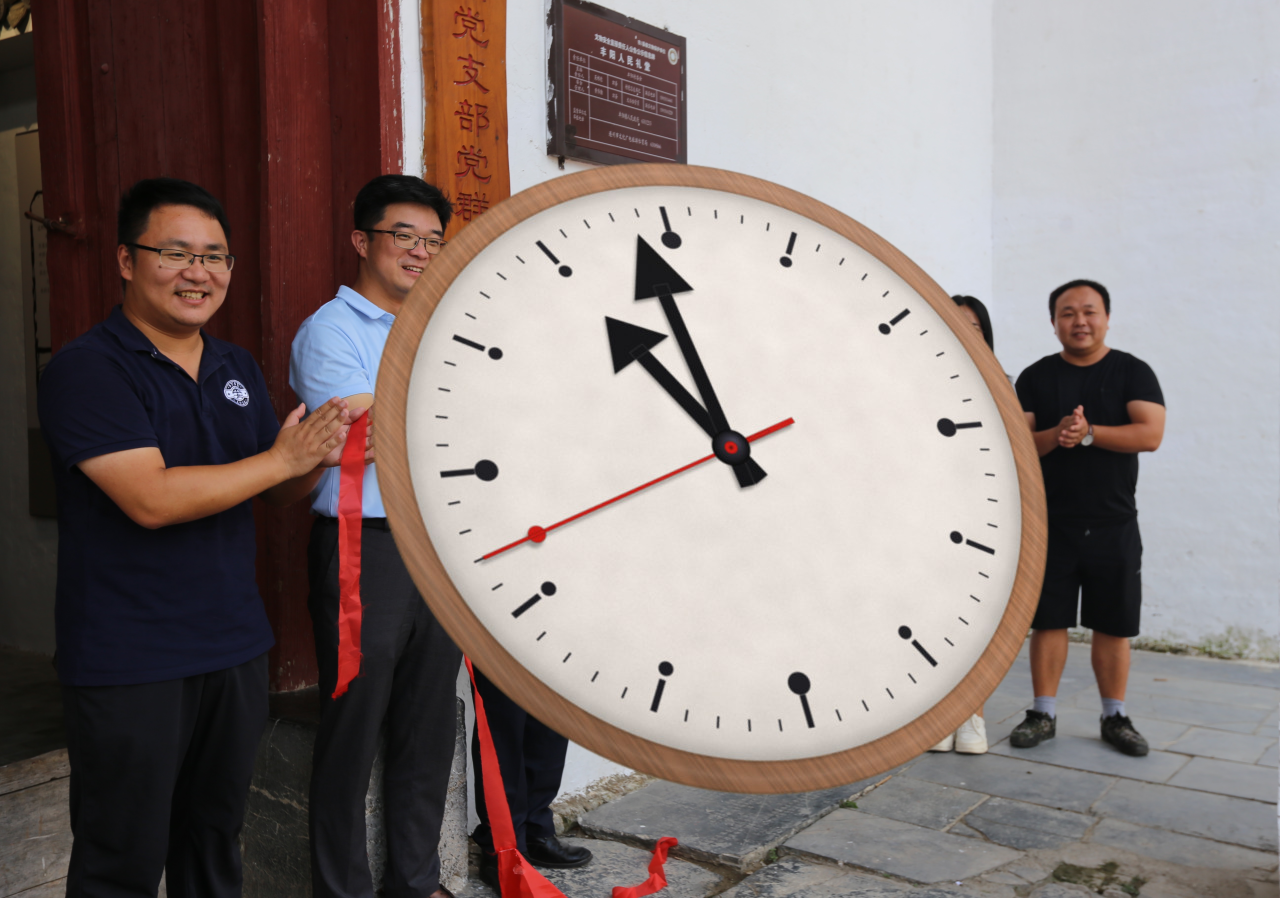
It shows 10,58,42
